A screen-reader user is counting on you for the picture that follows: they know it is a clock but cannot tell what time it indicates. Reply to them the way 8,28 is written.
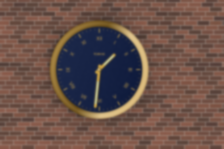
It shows 1,31
